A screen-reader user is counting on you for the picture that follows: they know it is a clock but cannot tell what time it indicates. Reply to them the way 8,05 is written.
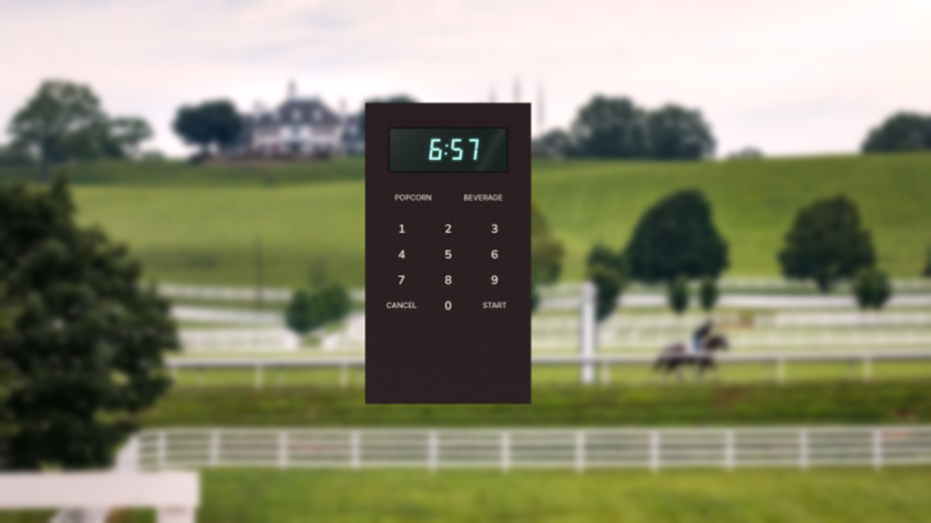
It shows 6,57
